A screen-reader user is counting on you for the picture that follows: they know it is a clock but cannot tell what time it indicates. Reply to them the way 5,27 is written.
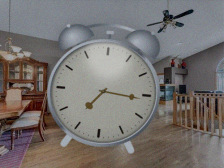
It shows 7,16
